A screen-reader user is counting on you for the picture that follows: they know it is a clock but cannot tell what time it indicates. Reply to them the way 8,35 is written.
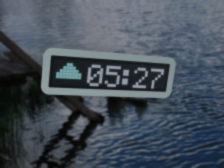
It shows 5,27
